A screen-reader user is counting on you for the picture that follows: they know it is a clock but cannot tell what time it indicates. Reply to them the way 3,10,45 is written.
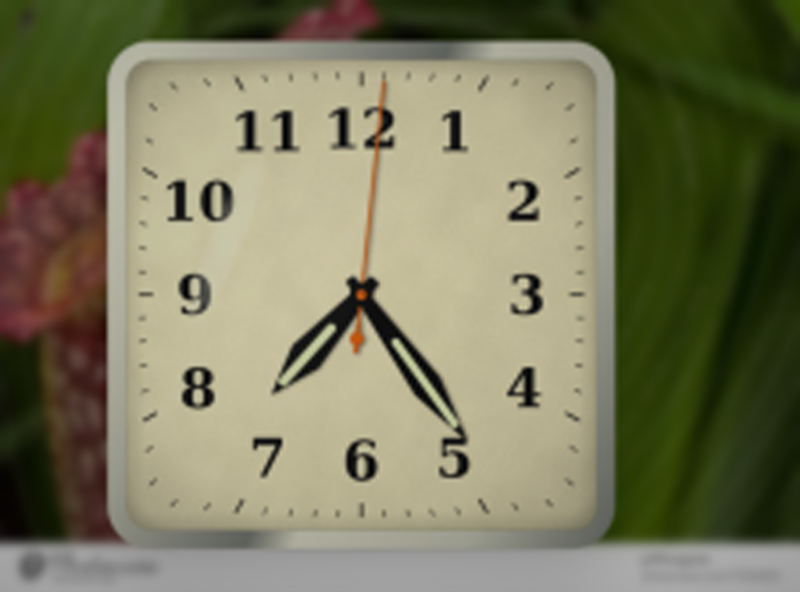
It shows 7,24,01
